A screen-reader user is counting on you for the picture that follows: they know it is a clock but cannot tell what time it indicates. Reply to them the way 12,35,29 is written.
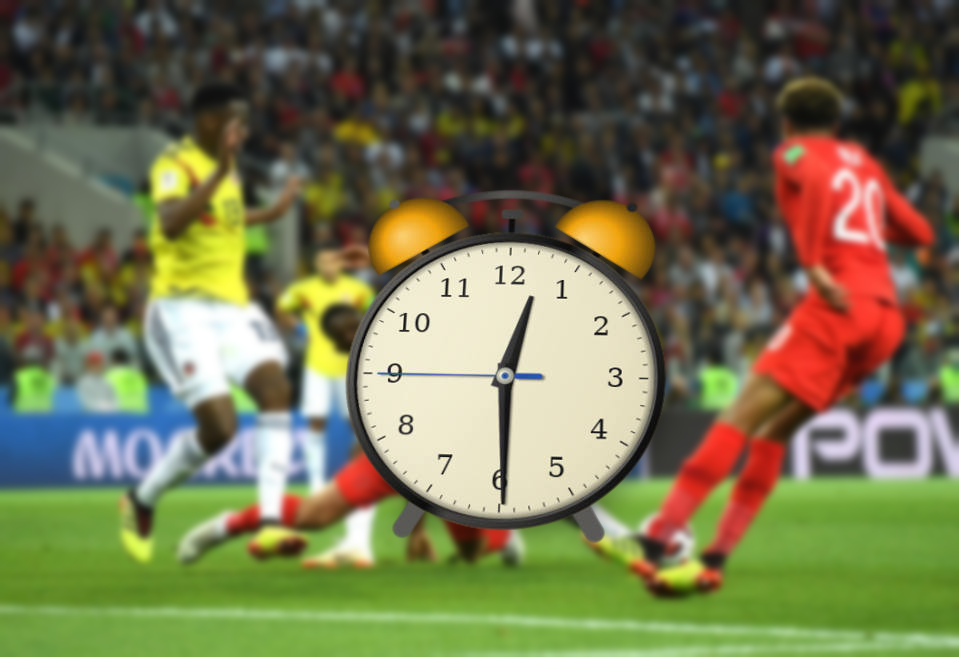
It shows 12,29,45
